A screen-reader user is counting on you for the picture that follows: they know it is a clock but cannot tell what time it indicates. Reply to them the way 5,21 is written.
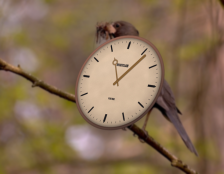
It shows 11,06
